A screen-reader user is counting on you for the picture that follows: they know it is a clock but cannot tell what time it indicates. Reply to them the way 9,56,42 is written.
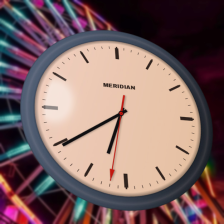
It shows 6,39,32
